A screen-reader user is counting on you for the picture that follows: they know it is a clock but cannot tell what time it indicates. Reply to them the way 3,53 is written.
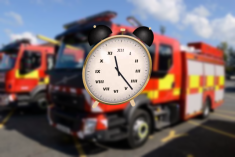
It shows 11,23
